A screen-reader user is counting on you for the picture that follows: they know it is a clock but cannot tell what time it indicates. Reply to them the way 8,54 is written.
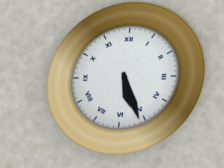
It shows 5,26
